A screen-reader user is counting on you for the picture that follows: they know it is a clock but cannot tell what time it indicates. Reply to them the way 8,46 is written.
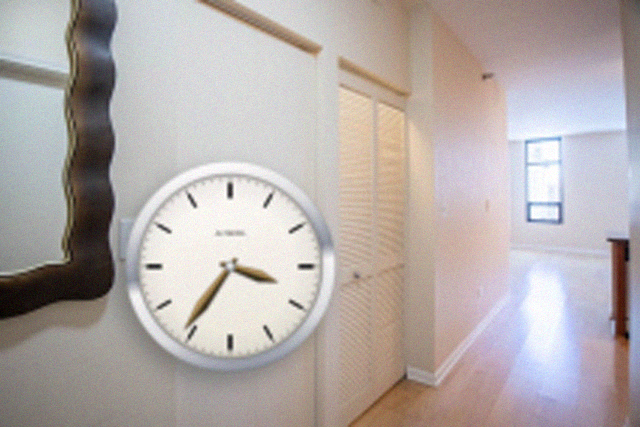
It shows 3,36
